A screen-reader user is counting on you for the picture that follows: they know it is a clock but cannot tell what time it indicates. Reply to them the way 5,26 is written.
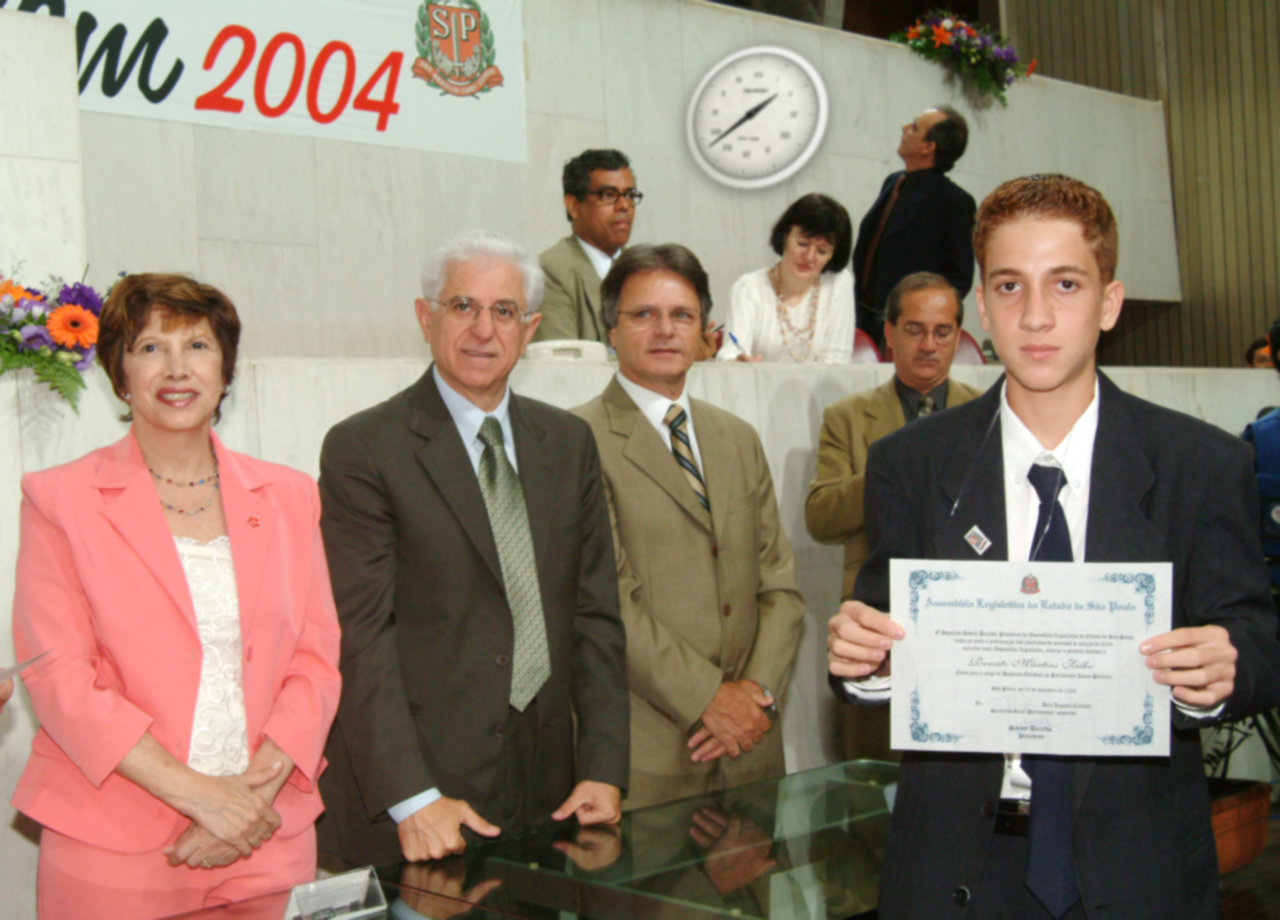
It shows 1,38
